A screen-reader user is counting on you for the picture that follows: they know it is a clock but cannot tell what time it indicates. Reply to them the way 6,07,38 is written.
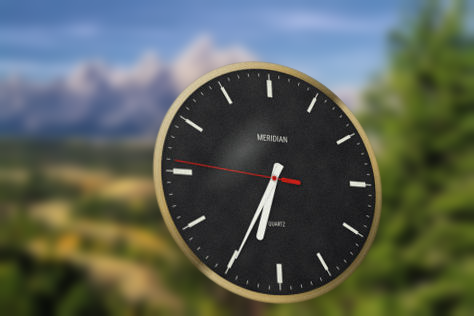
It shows 6,34,46
